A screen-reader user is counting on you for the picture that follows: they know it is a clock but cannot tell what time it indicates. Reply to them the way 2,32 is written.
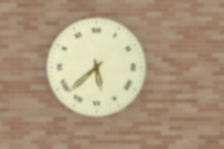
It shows 5,38
